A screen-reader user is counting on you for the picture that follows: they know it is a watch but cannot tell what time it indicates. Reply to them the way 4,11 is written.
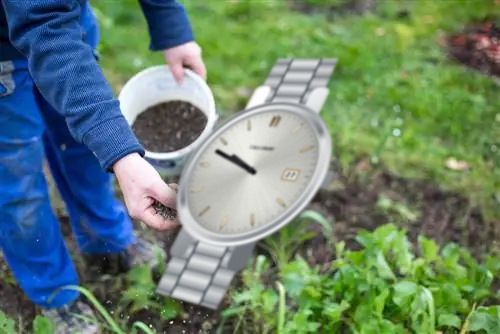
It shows 9,48
